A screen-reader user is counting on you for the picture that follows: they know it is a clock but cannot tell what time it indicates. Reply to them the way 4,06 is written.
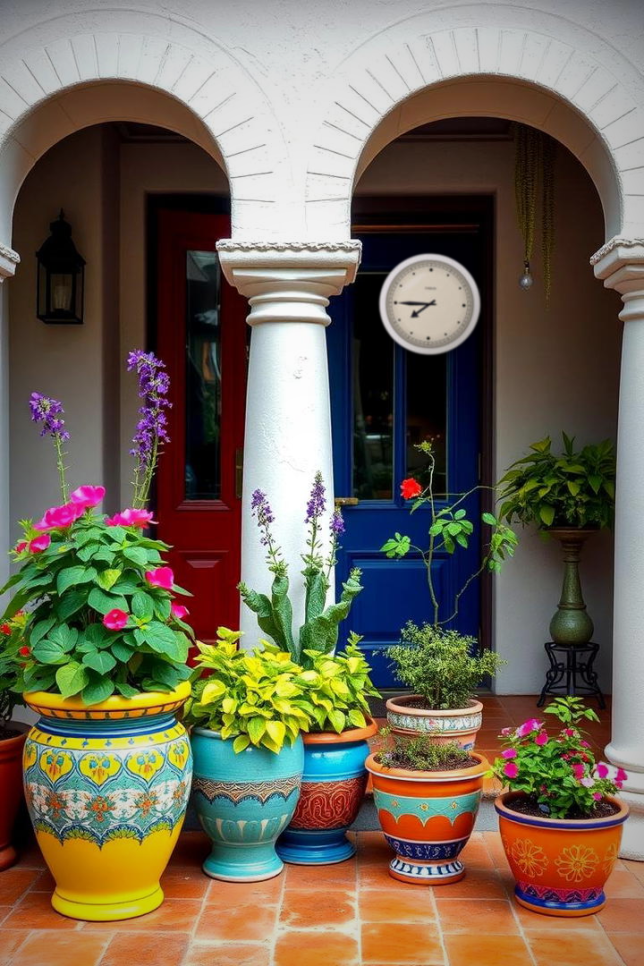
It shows 7,45
